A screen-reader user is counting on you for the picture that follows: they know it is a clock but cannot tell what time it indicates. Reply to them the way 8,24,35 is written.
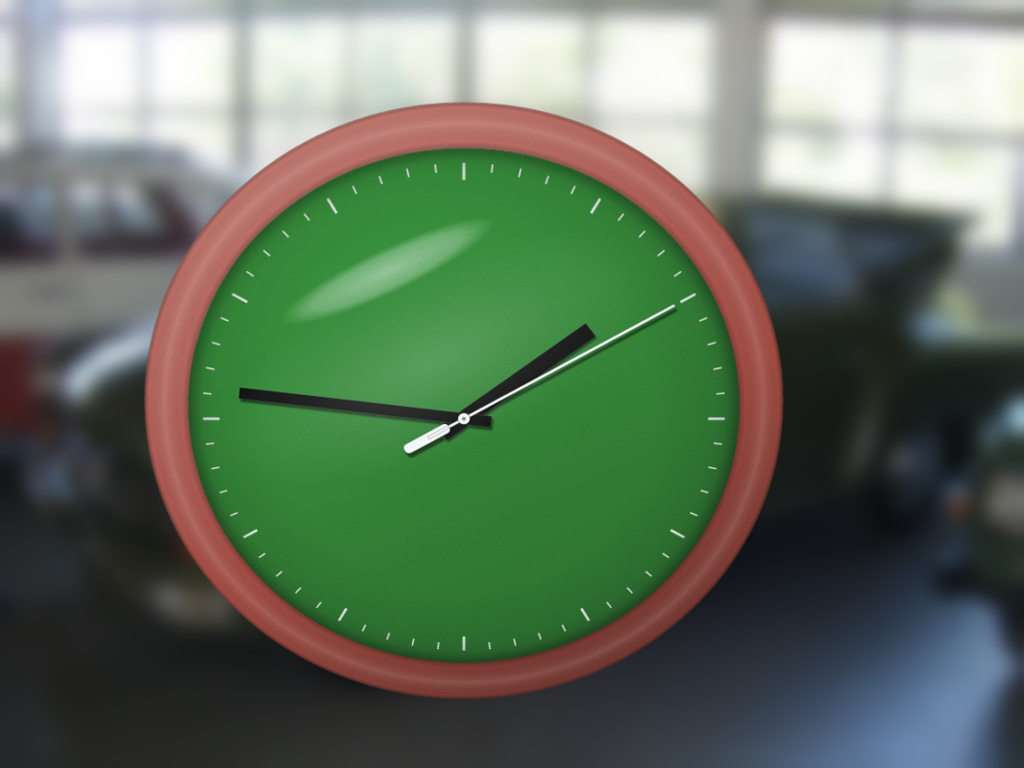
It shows 1,46,10
